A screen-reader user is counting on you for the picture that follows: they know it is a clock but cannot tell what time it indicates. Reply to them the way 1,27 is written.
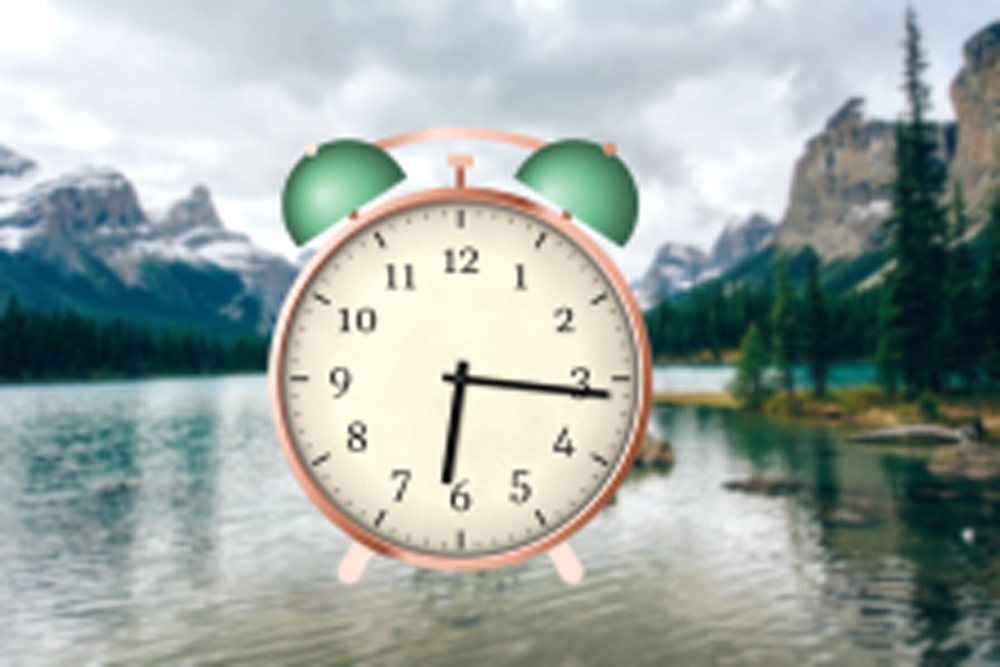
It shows 6,16
